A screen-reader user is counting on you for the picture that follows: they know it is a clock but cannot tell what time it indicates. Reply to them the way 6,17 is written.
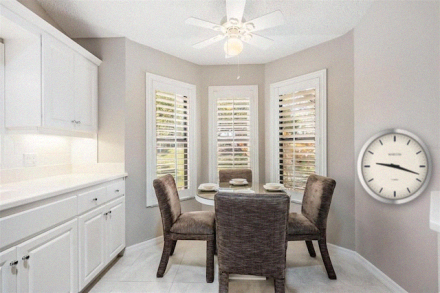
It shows 9,18
